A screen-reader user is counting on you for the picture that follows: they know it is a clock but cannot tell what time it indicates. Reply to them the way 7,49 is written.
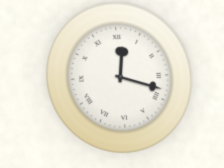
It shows 12,18
